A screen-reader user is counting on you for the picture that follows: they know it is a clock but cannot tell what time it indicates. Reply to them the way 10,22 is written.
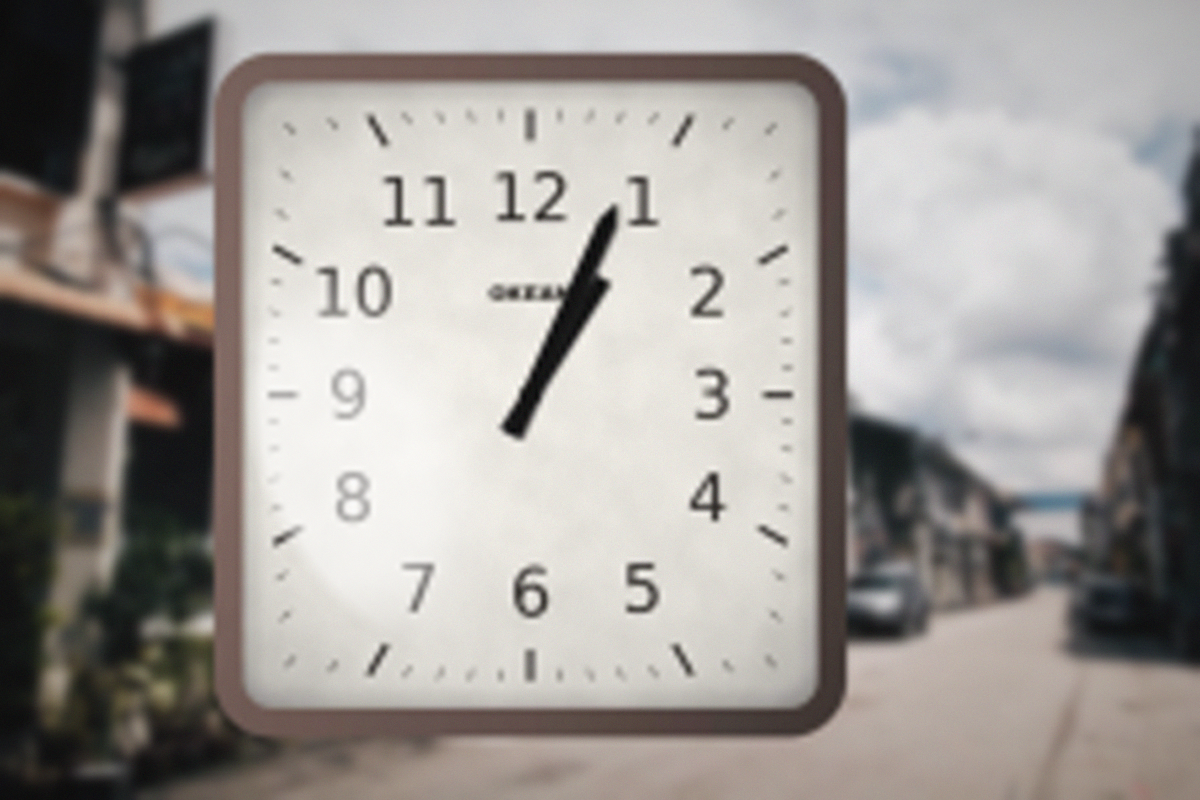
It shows 1,04
